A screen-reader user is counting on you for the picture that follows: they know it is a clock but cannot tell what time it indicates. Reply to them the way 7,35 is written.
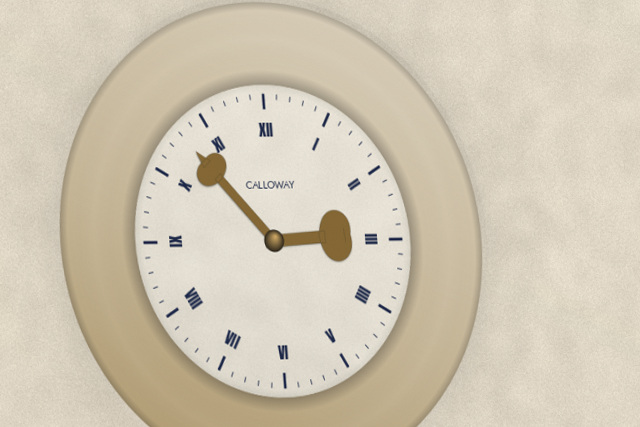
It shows 2,53
